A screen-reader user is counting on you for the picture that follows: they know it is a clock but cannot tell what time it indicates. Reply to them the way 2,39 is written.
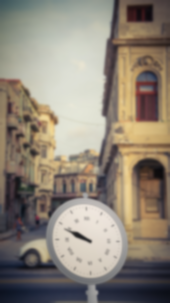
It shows 9,49
